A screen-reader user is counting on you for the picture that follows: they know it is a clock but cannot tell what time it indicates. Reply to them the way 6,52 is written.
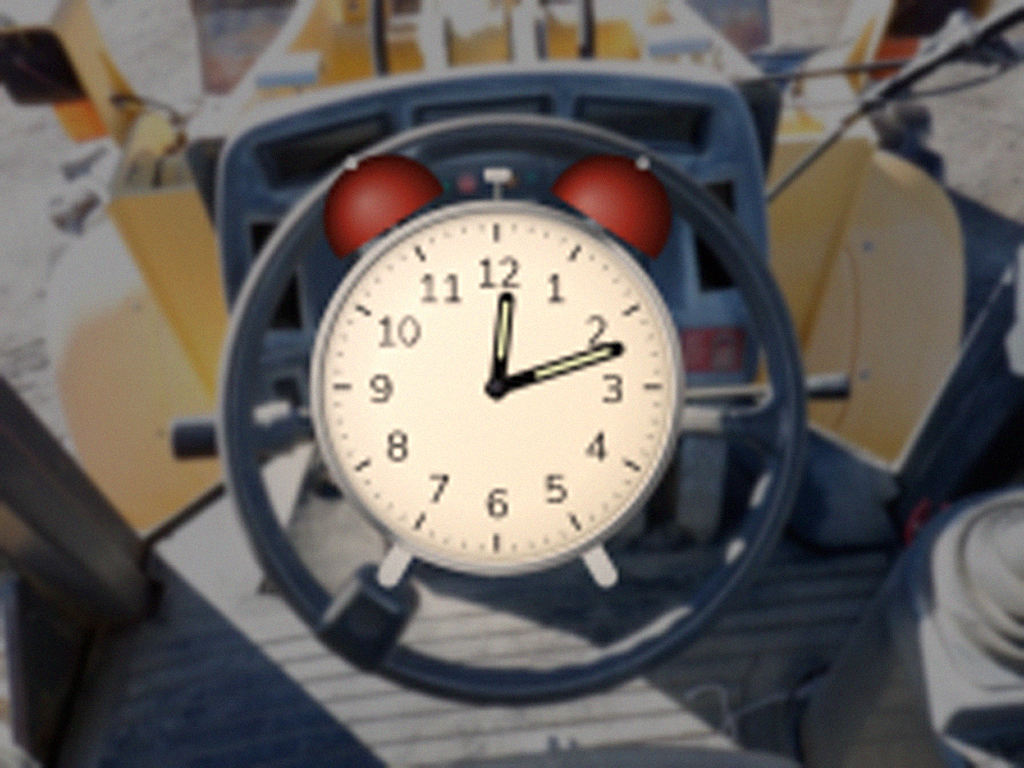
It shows 12,12
